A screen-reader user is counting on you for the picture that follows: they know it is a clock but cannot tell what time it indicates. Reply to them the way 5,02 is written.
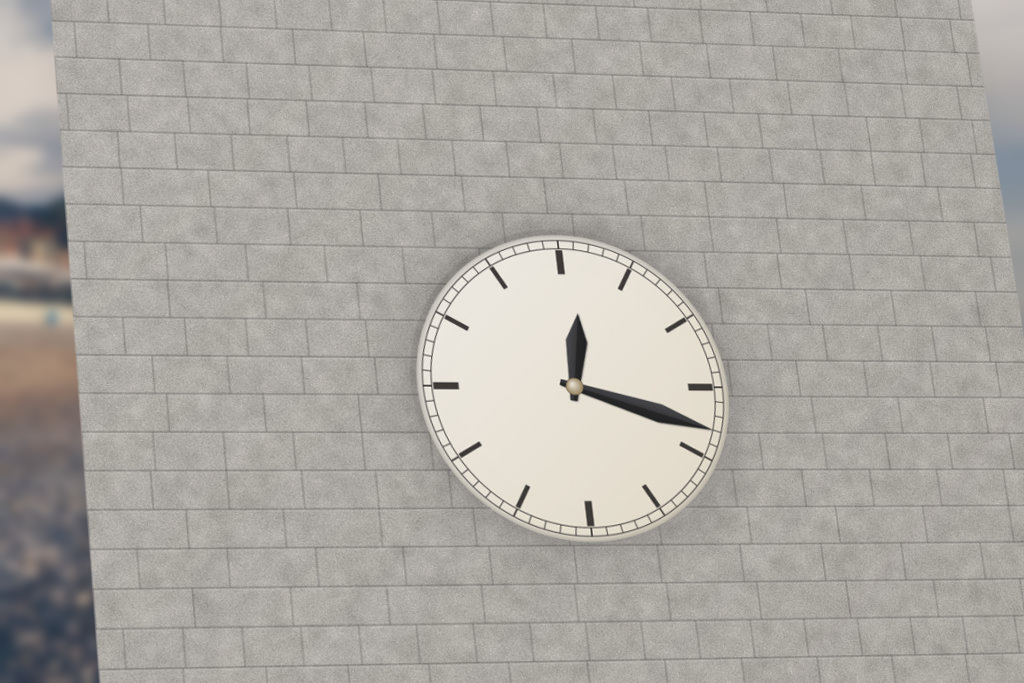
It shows 12,18
